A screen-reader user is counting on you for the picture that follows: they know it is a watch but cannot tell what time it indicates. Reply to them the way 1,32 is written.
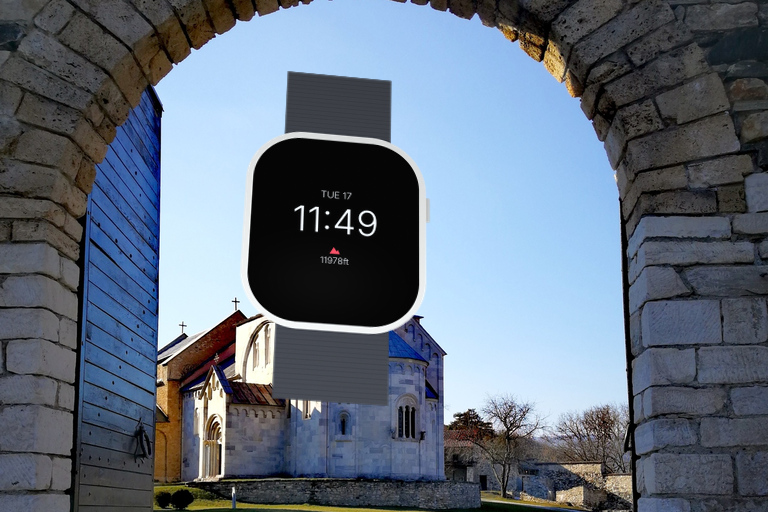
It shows 11,49
